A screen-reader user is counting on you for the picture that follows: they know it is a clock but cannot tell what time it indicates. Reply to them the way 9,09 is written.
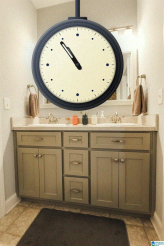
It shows 10,54
